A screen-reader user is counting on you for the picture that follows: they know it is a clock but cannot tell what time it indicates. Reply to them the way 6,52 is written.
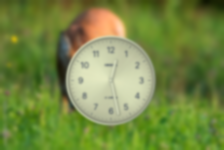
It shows 12,28
